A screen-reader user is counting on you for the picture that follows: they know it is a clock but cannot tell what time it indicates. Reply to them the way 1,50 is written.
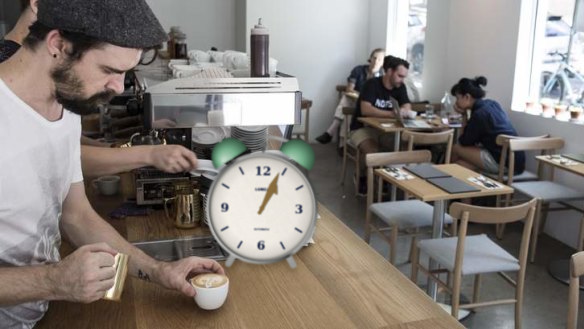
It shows 1,04
